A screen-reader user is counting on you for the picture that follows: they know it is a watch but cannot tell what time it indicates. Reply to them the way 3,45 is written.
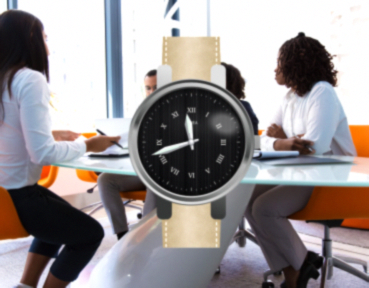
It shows 11,42
